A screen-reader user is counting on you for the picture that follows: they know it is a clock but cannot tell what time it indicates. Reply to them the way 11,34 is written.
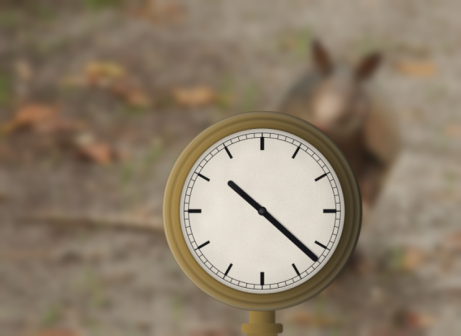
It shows 10,22
